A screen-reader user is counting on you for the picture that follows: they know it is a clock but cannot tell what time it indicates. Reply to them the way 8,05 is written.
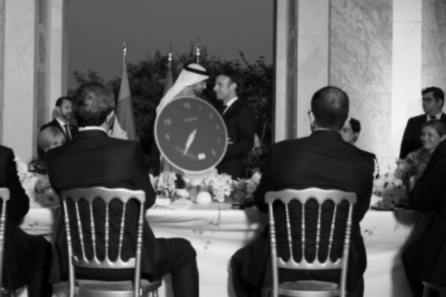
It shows 7,37
